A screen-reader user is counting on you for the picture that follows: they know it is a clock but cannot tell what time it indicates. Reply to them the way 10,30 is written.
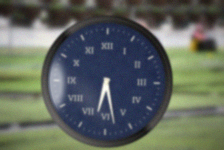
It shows 6,28
